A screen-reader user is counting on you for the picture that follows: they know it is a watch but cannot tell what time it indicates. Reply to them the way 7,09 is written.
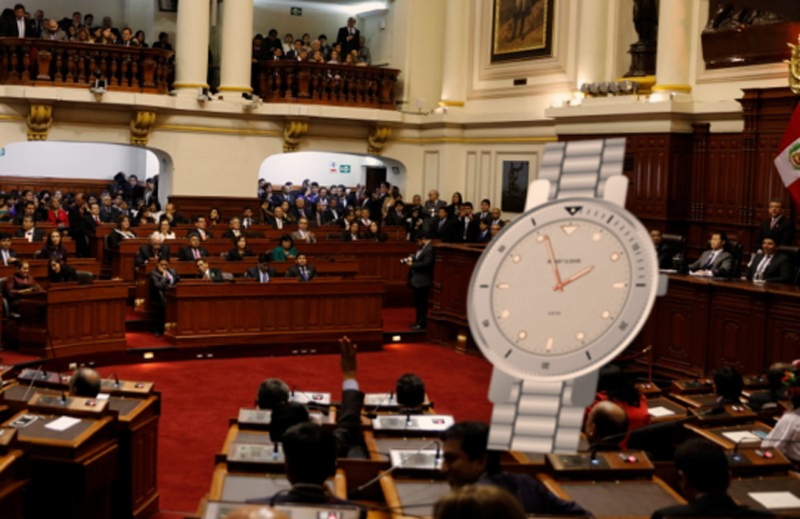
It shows 1,56
